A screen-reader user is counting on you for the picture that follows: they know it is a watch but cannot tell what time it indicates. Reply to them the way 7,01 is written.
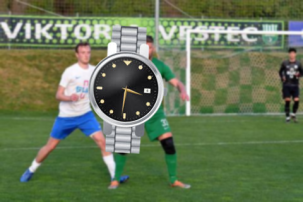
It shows 3,31
